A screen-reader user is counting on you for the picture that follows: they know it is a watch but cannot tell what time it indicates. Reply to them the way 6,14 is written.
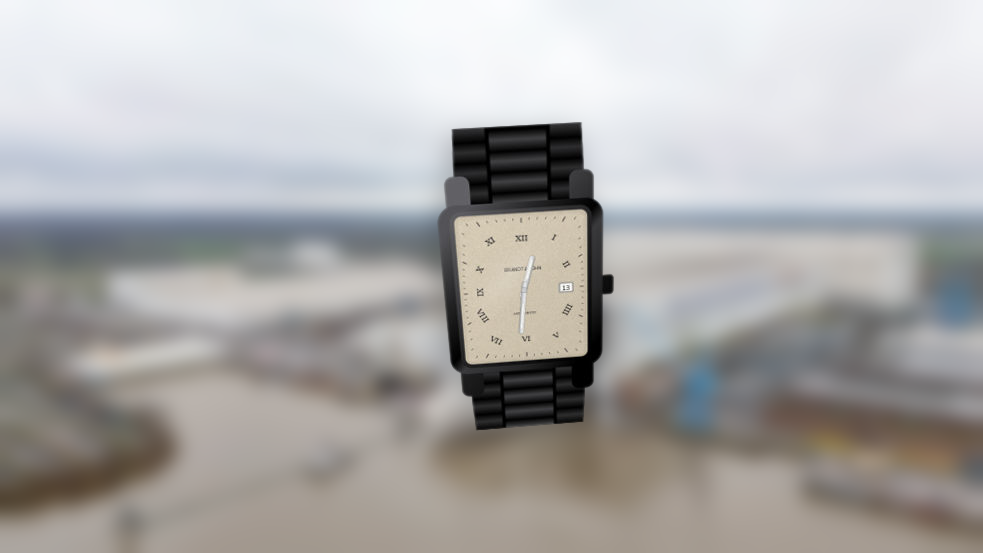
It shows 12,31
